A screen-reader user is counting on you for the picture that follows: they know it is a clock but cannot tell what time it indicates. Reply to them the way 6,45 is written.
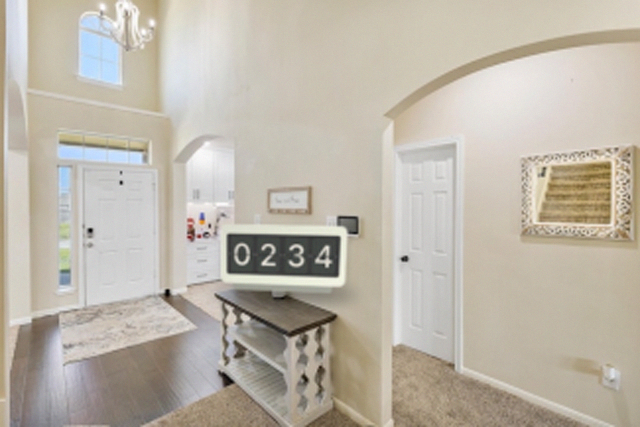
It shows 2,34
